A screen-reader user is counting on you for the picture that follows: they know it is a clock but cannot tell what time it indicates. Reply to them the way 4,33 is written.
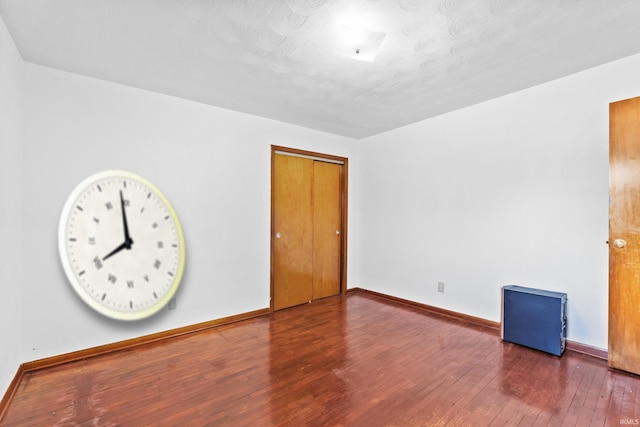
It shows 7,59
